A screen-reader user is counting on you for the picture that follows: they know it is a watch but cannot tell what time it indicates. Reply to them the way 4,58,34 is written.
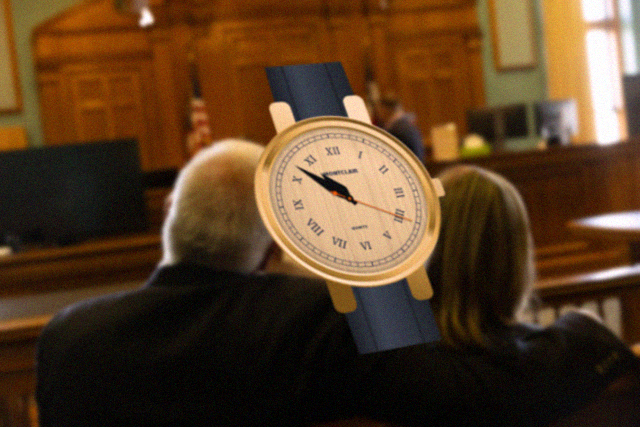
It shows 10,52,20
